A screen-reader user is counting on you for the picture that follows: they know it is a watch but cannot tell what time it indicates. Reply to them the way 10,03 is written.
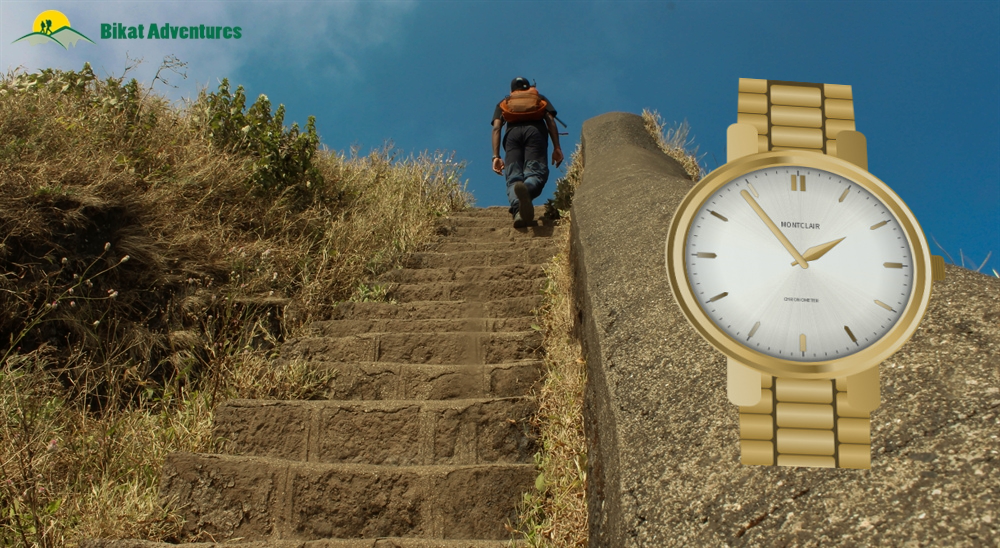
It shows 1,54
